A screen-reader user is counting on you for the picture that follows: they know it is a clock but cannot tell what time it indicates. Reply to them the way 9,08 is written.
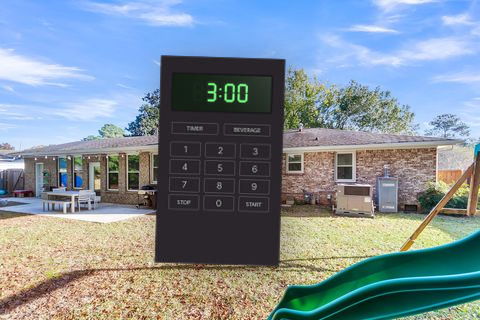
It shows 3,00
